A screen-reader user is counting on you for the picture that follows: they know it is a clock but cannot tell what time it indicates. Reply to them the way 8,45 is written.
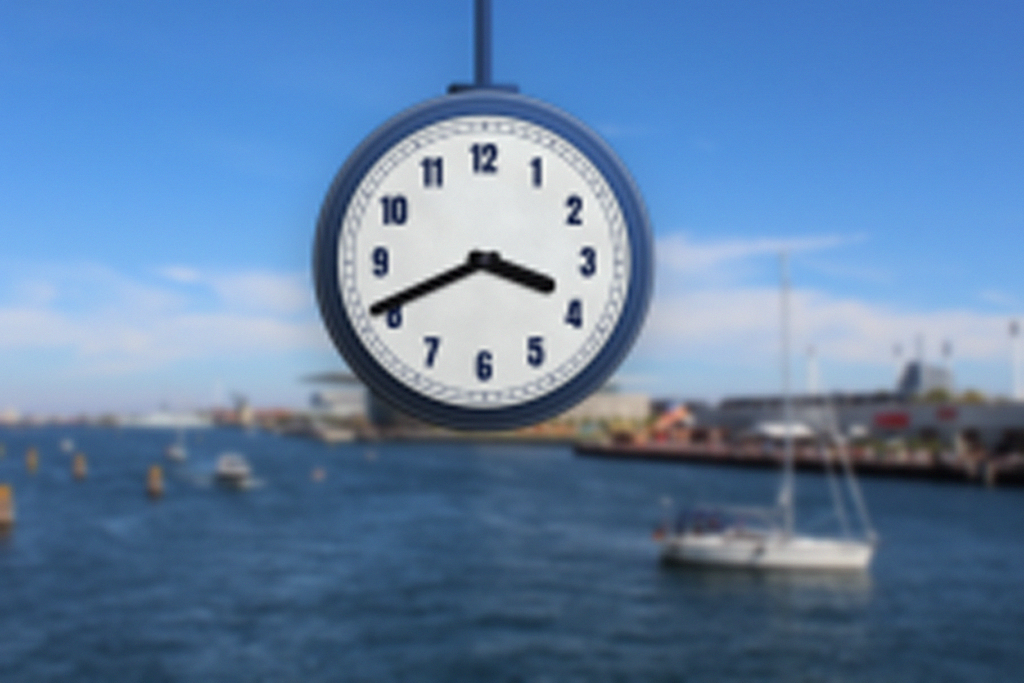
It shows 3,41
